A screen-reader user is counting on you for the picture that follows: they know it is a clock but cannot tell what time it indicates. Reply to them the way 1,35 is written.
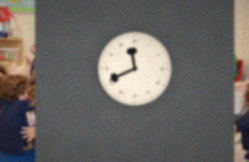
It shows 11,41
